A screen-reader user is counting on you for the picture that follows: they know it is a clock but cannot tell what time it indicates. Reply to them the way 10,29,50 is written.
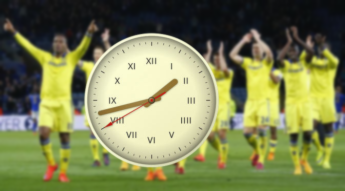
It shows 1,42,40
